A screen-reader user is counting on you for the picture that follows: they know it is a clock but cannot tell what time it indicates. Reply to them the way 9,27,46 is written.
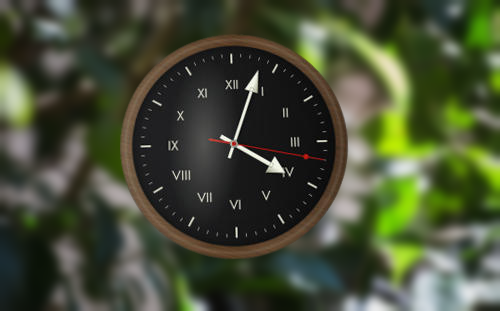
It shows 4,03,17
